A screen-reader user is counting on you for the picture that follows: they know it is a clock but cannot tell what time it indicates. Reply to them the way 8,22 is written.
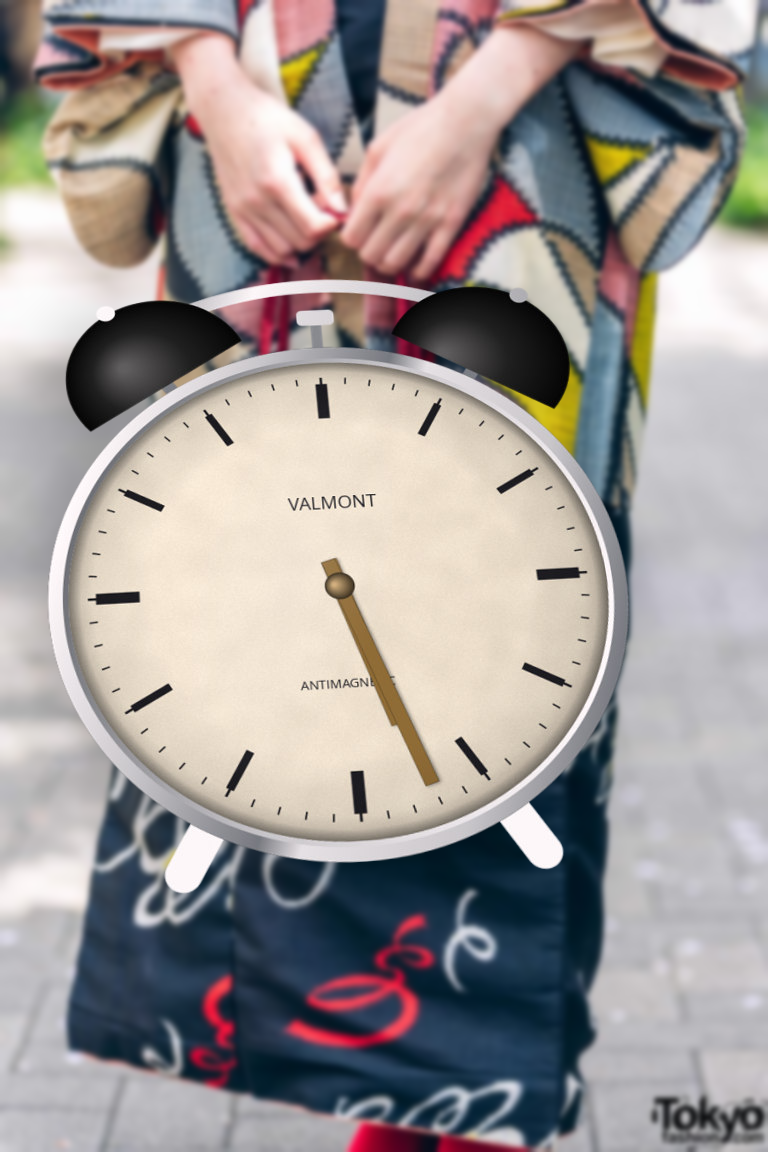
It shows 5,27
